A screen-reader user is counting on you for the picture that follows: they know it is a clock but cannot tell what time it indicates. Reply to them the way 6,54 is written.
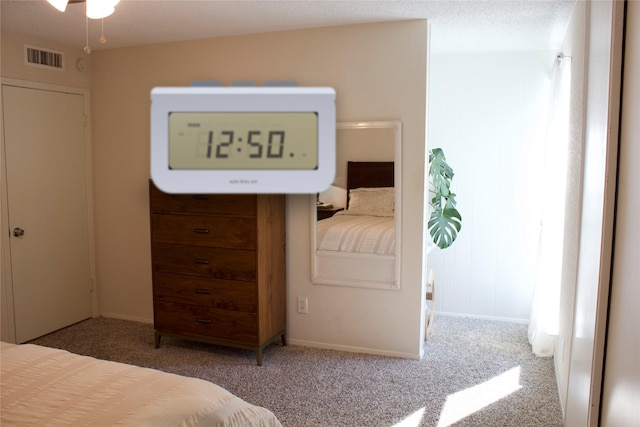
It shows 12,50
